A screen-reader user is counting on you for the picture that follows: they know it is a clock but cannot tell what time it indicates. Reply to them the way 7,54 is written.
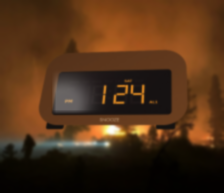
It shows 1,24
